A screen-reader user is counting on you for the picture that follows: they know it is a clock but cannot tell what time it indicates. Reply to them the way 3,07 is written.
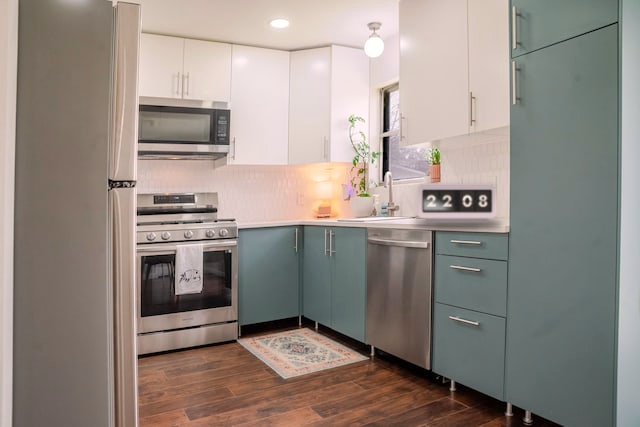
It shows 22,08
